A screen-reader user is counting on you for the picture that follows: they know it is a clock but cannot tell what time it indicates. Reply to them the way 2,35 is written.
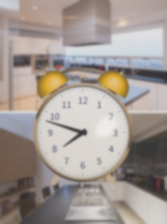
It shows 7,48
